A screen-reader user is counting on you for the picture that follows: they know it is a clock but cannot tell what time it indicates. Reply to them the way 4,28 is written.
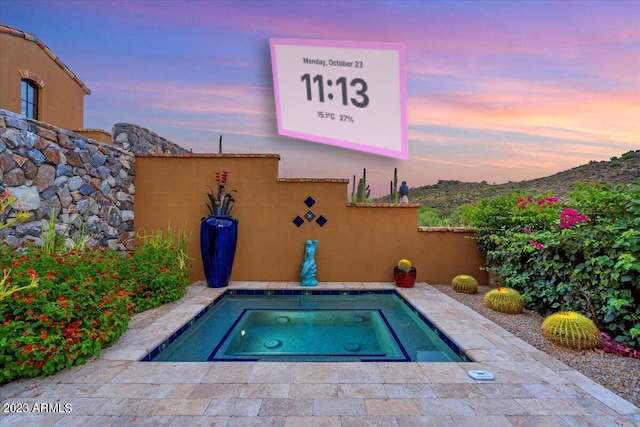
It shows 11,13
